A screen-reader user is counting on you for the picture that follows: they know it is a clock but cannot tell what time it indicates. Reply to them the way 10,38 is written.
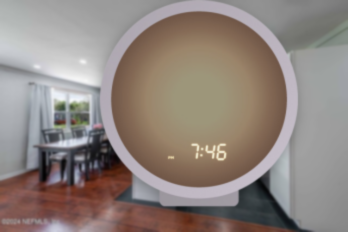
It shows 7,46
